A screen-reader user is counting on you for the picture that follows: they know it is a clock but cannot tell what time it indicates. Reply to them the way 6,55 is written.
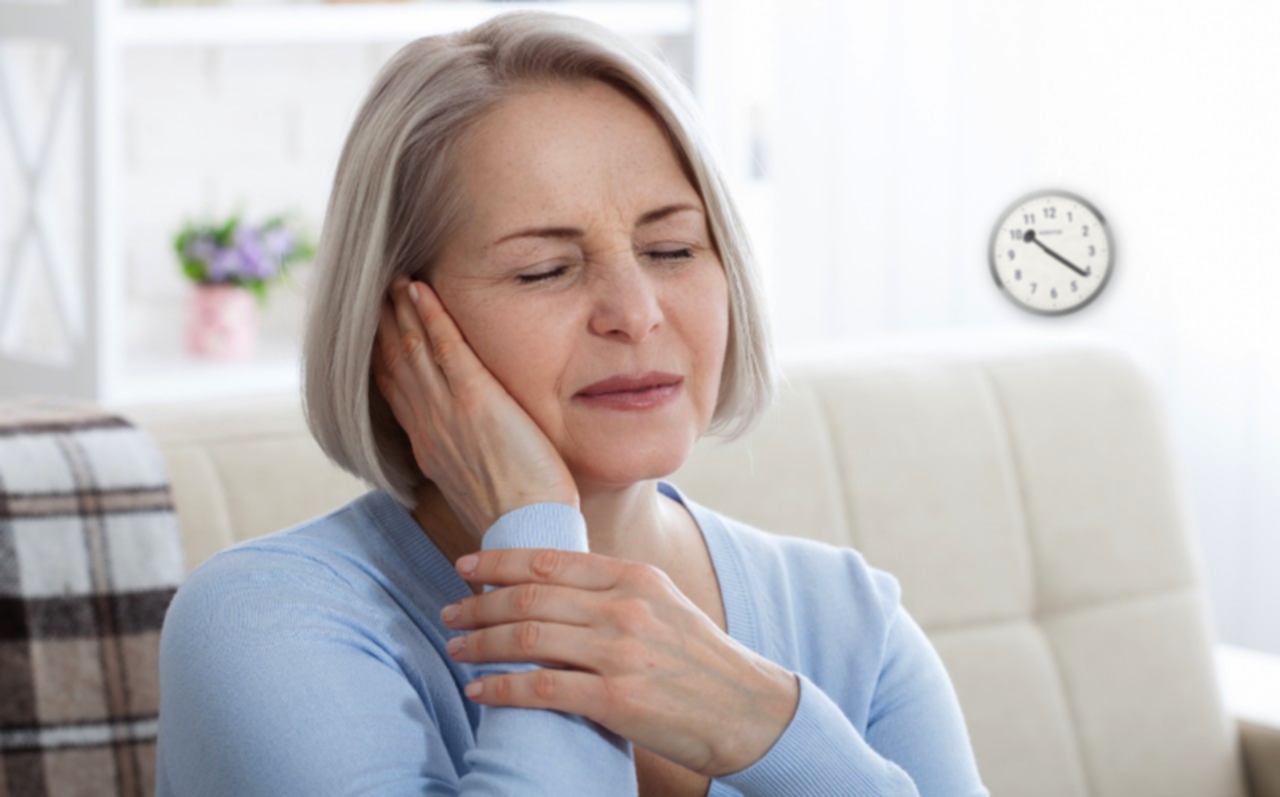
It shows 10,21
